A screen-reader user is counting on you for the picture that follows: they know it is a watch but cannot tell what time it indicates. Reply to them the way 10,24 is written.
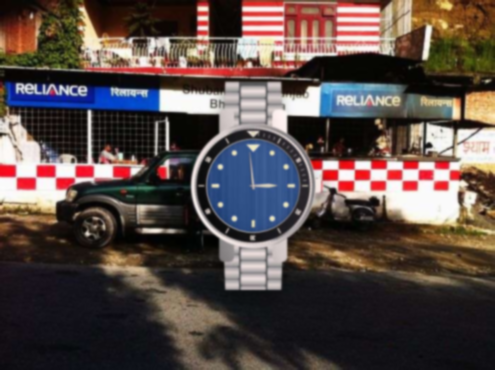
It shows 2,59
